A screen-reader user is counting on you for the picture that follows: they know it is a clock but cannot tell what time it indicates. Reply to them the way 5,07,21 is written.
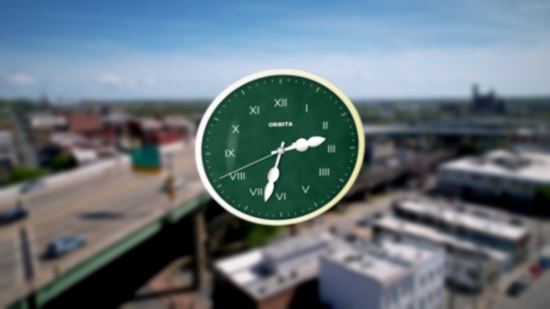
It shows 2,32,41
